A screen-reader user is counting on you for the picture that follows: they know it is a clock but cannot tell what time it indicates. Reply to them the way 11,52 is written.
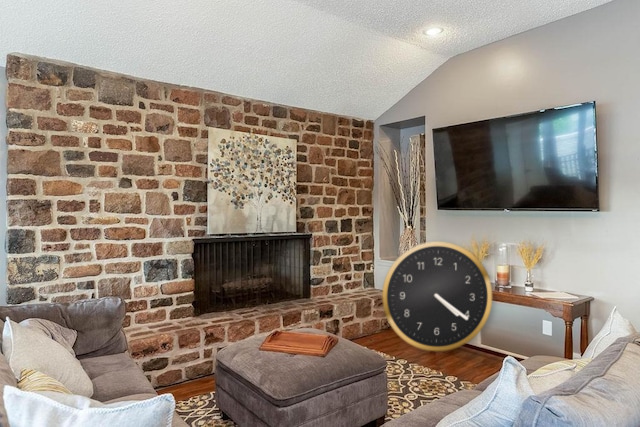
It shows 4,21
